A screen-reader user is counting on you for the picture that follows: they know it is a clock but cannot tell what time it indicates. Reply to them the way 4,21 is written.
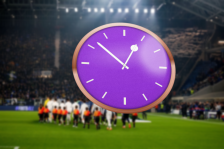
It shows 12,52
